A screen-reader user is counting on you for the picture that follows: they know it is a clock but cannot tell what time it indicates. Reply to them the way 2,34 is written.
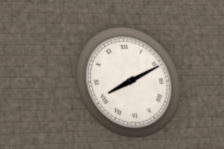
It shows 8,11
